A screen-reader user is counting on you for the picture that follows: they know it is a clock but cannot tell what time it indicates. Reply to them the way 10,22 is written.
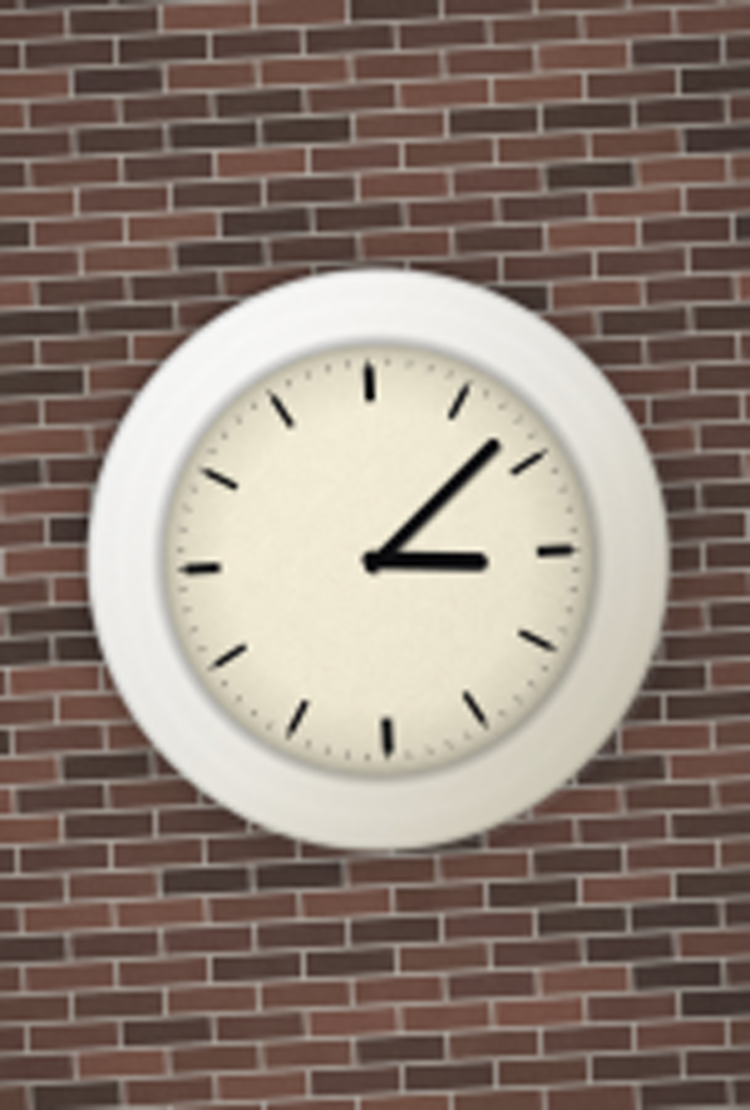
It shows 3,08
